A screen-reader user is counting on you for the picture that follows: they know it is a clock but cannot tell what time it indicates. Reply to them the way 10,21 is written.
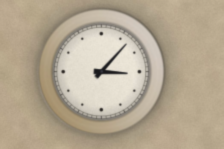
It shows 3,07
